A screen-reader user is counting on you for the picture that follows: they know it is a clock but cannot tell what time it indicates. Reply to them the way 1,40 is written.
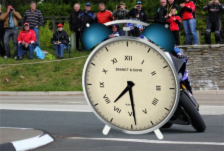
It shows 7,29
